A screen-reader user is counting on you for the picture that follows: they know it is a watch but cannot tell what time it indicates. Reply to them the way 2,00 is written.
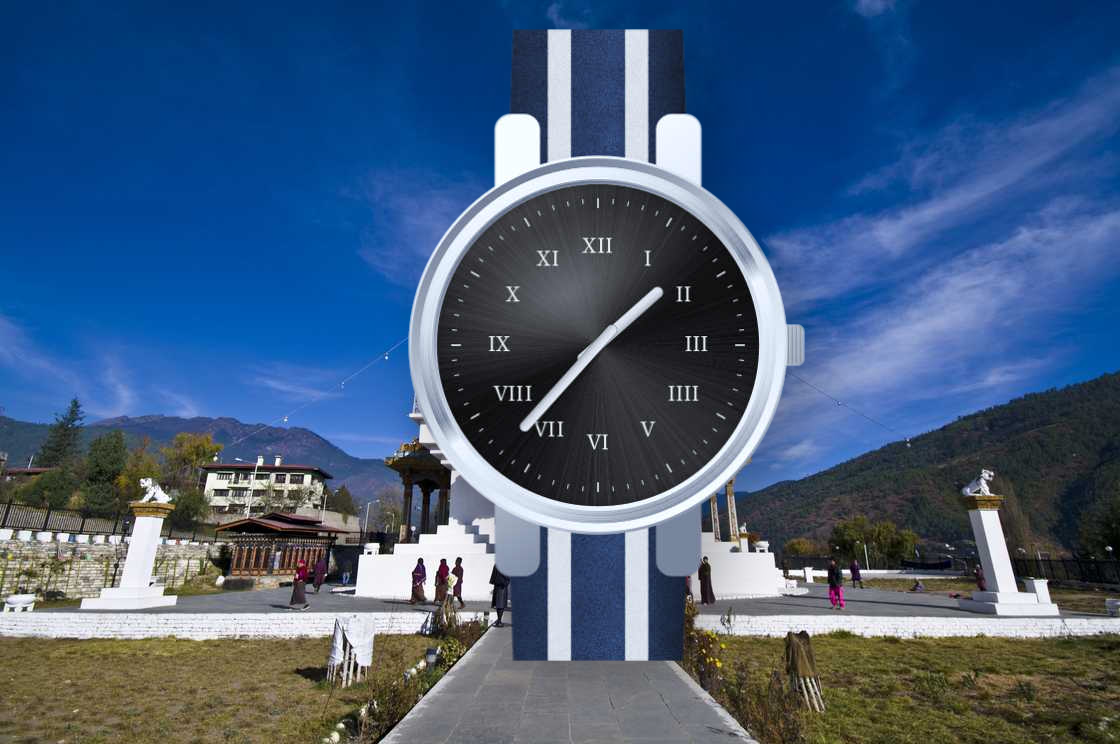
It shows 1,37
